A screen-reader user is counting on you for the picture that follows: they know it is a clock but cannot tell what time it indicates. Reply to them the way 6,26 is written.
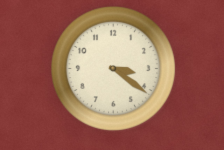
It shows 3,21
